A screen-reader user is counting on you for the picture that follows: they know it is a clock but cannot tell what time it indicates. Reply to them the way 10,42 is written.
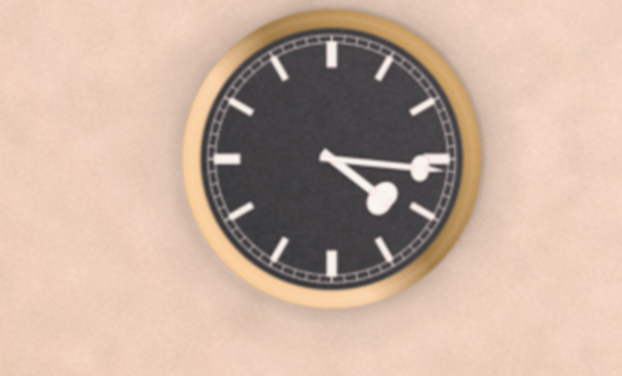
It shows 4,16
